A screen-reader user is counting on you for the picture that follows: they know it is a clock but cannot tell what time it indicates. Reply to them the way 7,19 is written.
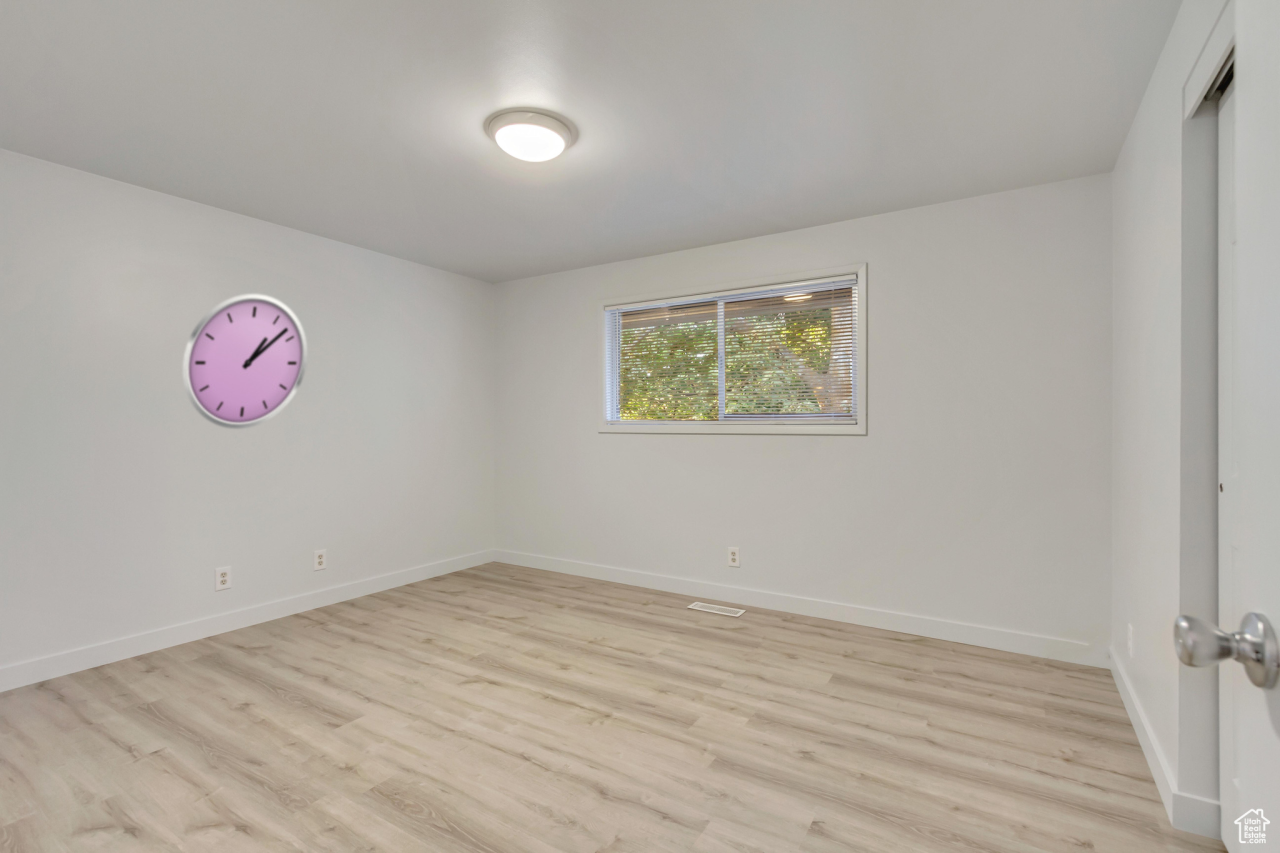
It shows 1,08
